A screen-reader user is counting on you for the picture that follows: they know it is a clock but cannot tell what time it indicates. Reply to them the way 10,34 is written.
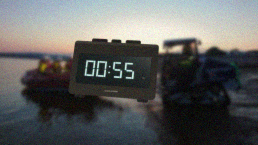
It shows 0,55
